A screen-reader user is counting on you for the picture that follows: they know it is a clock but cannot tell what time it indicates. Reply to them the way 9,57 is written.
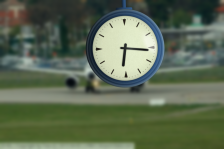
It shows 6,16
